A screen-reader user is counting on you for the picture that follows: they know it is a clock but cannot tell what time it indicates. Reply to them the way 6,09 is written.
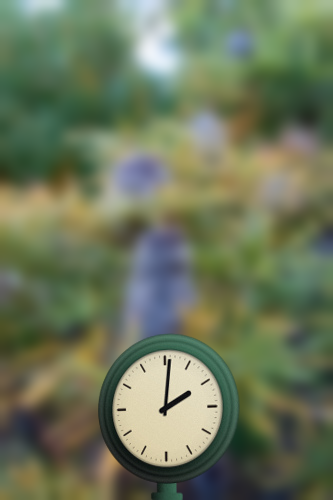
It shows 2,01
